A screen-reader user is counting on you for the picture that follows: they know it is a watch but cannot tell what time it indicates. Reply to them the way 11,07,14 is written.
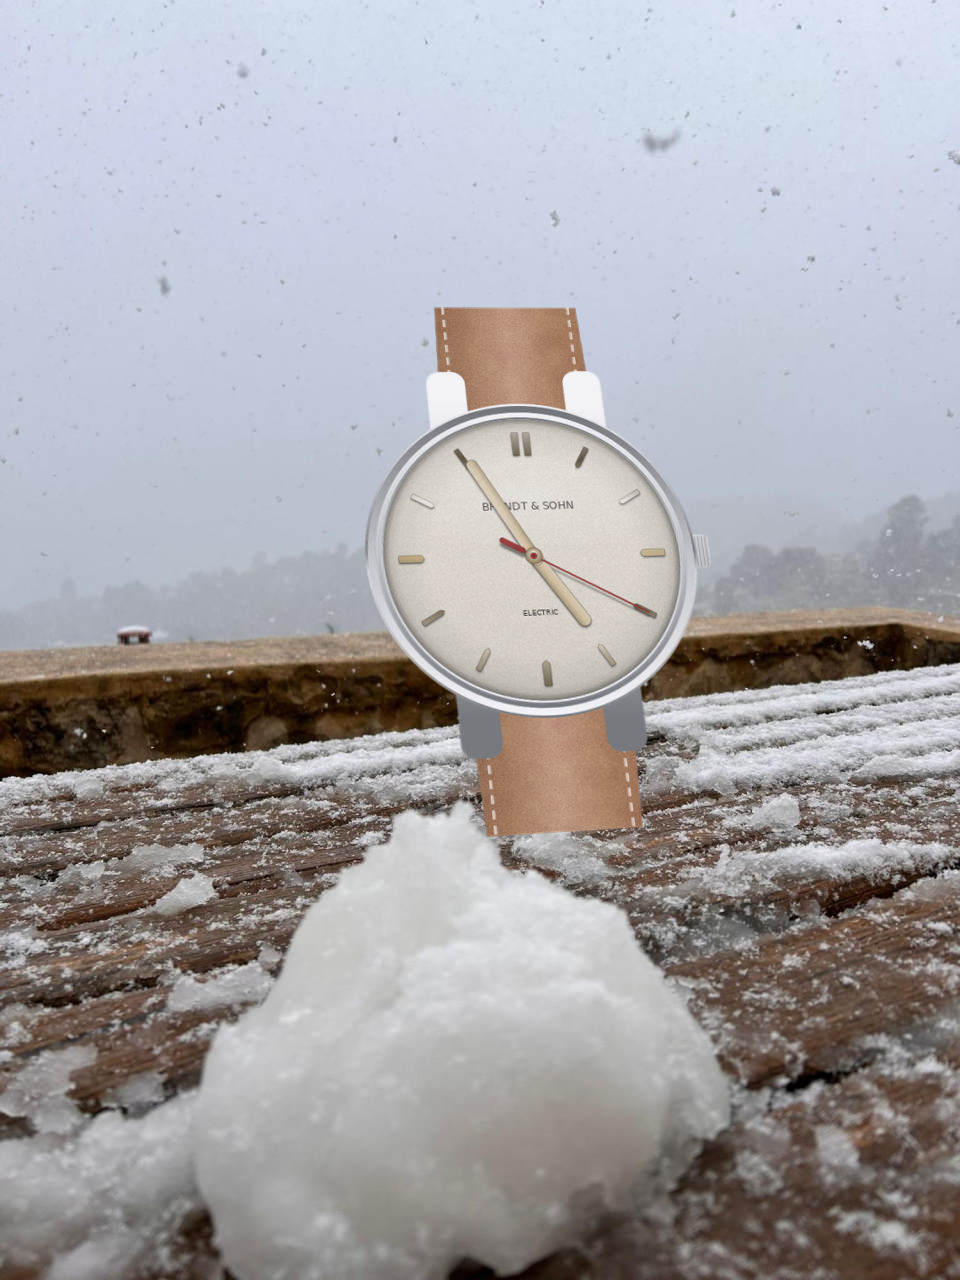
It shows 4,55,20
